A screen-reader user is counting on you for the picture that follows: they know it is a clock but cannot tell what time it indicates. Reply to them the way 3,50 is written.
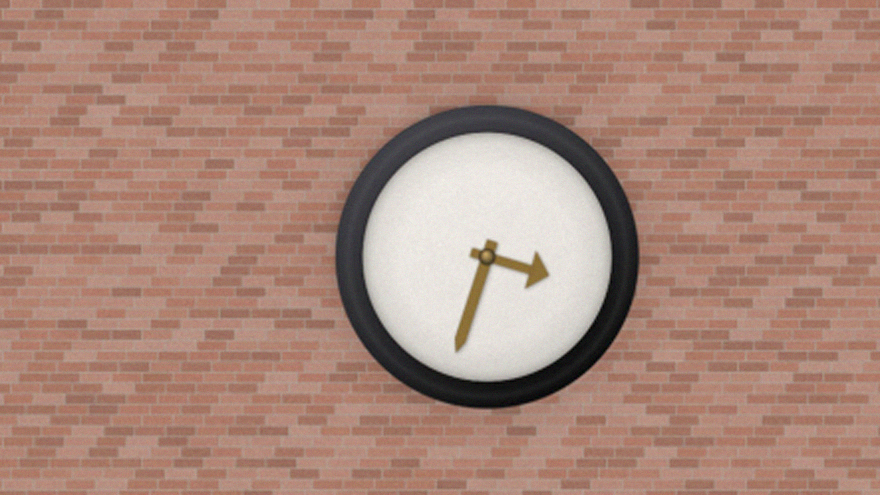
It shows 3,33
